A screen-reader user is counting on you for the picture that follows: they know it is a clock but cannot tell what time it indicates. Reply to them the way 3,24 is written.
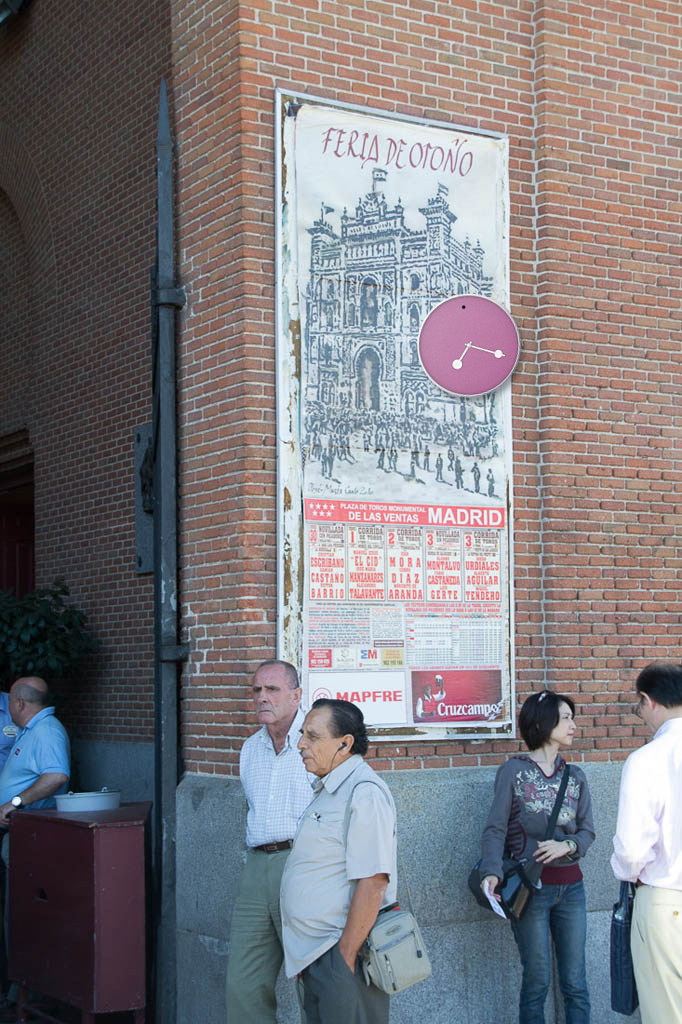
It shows 7,19
